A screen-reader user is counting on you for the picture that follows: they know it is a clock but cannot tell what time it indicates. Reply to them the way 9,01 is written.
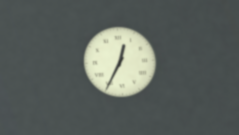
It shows 12,35
